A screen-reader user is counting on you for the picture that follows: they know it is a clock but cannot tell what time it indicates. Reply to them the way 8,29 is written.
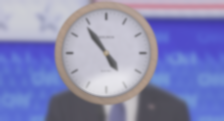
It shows 4,54
